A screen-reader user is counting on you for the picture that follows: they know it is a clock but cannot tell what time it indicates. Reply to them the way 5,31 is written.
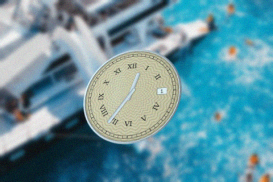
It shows 12,36
